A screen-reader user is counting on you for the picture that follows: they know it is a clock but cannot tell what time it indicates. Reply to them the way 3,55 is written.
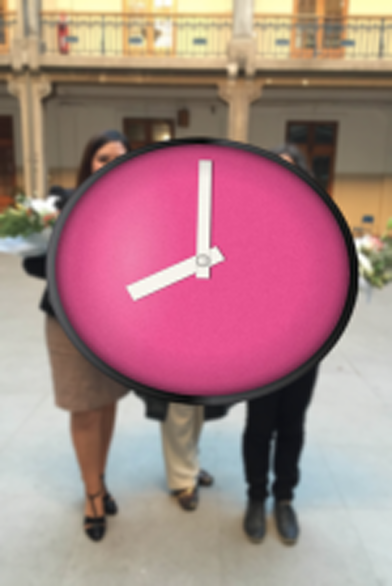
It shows 8,00
